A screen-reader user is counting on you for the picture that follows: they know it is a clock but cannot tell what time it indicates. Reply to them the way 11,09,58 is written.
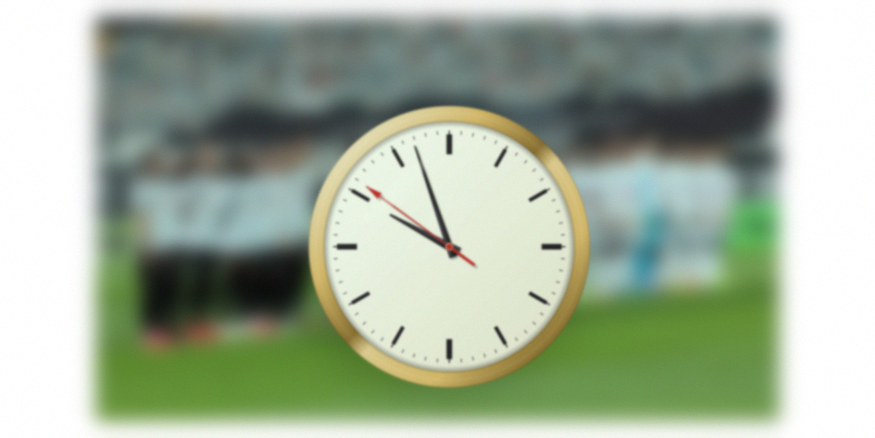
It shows 9,56,51
